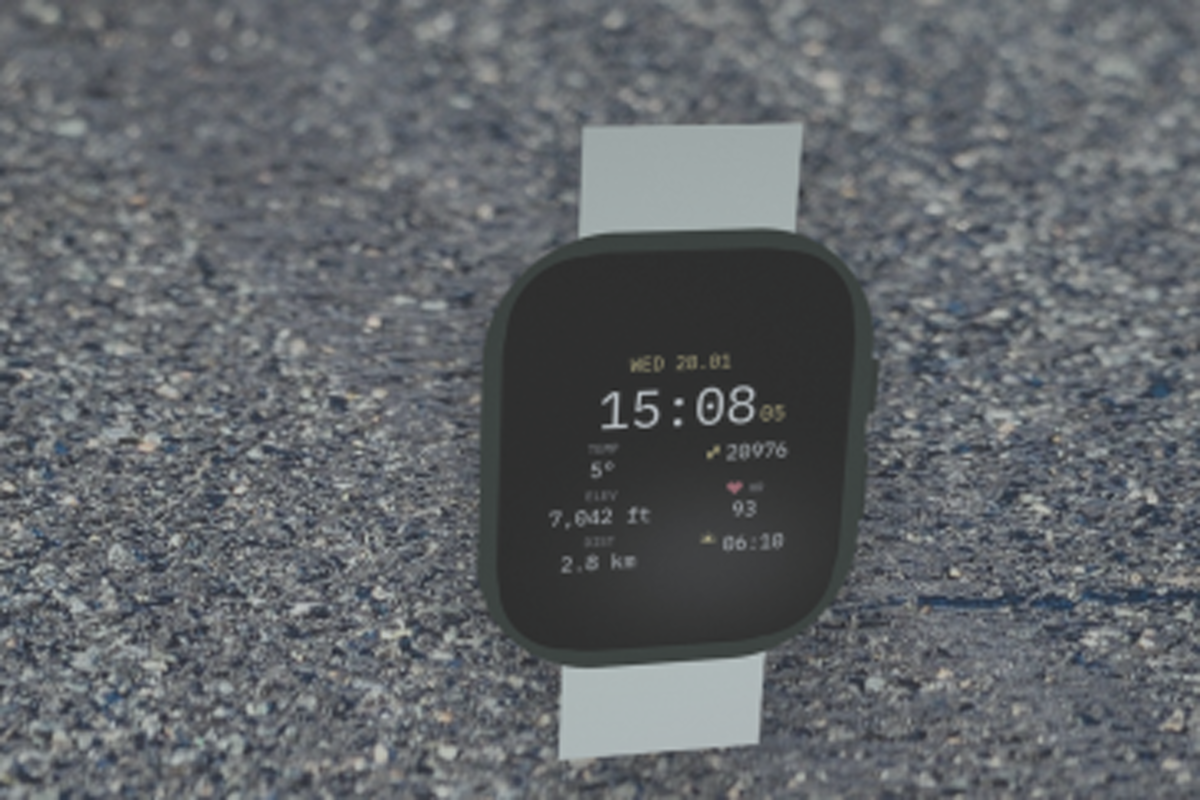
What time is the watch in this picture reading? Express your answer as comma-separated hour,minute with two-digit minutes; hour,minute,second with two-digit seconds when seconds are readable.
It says 15,08
